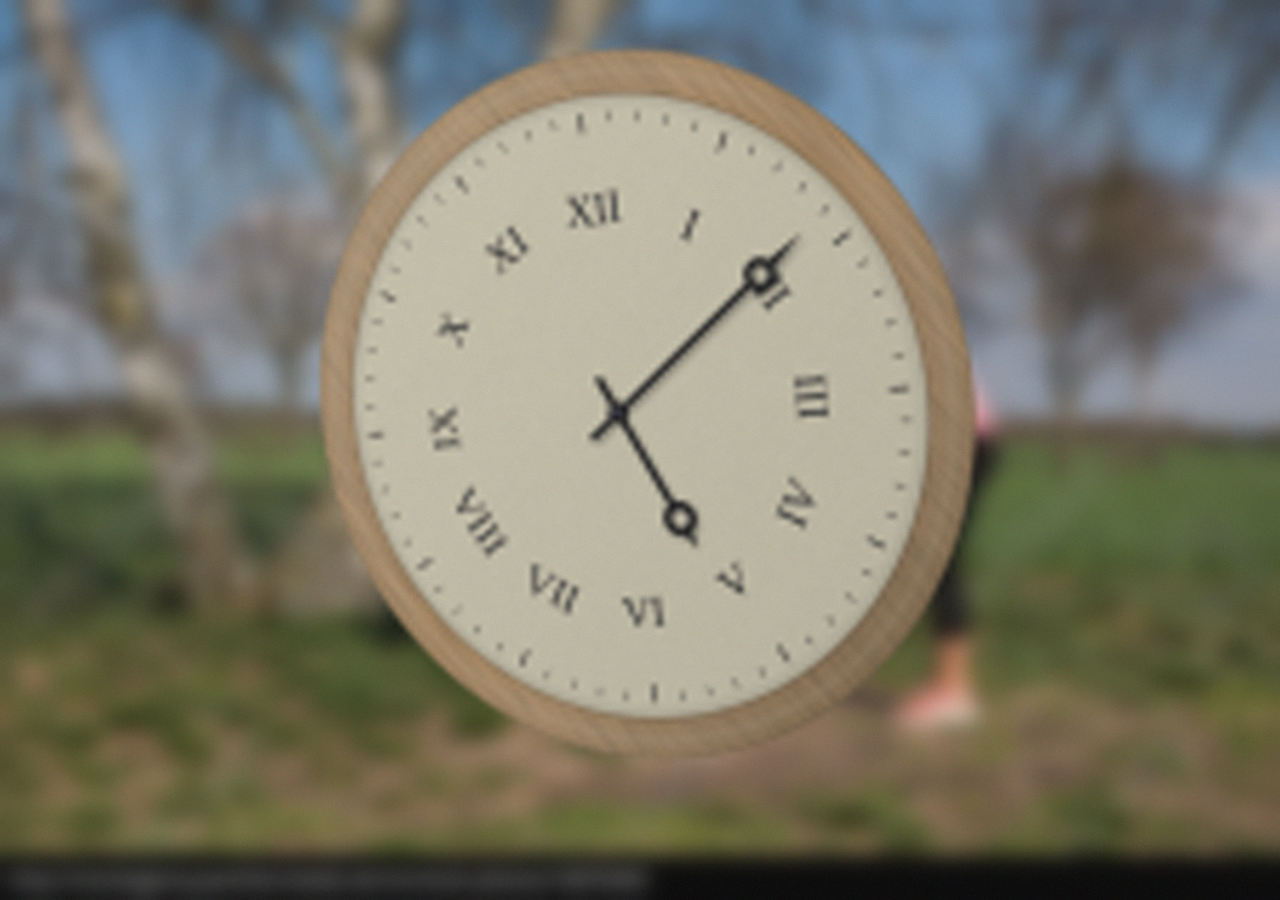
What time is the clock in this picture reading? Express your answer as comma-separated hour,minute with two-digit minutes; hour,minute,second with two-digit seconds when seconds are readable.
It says 5,09
